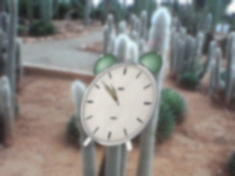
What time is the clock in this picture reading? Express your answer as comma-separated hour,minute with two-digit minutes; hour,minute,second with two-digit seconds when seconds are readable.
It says 10,52
